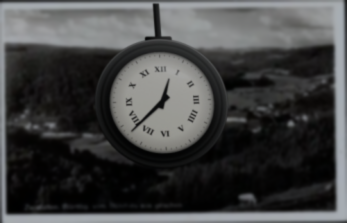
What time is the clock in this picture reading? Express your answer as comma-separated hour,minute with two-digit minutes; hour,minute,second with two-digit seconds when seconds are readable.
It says 12,38
